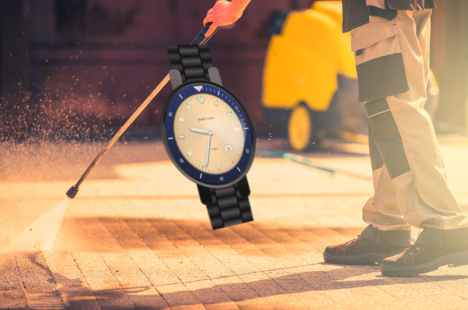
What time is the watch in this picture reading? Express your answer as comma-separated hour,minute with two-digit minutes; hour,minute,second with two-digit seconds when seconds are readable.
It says 9,34
